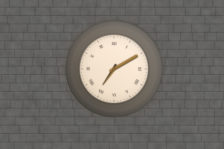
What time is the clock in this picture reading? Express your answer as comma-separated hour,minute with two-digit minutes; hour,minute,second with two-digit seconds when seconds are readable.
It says 7,10
